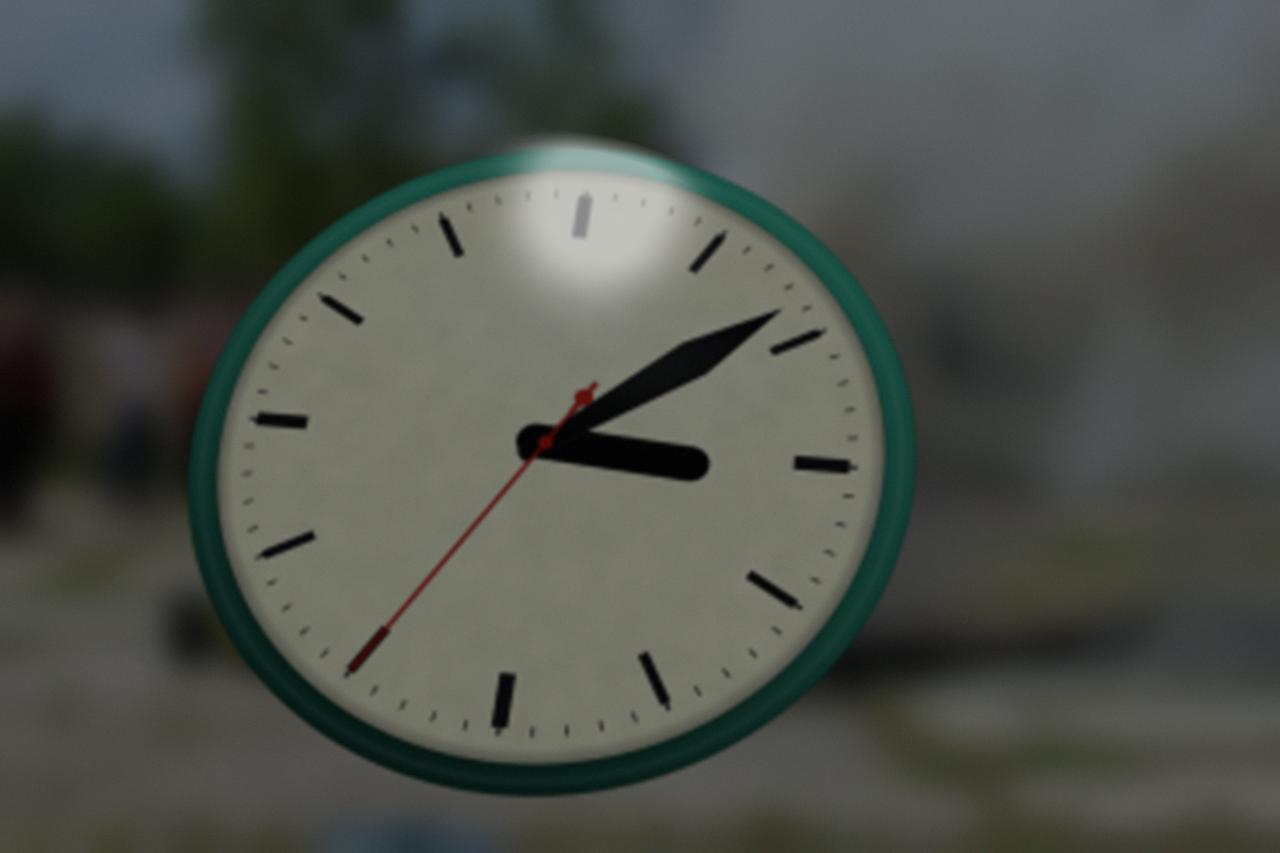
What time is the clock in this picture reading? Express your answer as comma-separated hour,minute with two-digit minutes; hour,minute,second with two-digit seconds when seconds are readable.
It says 3,08,35
